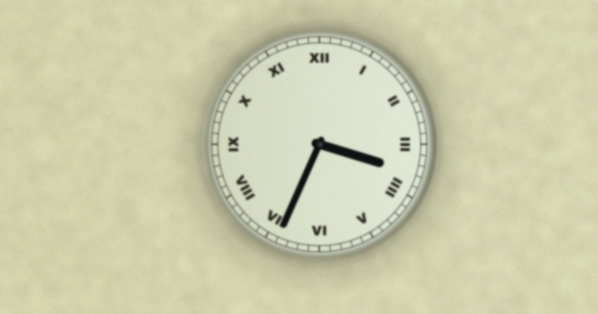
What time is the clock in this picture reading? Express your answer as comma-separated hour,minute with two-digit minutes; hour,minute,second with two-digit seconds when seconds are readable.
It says 3,34
